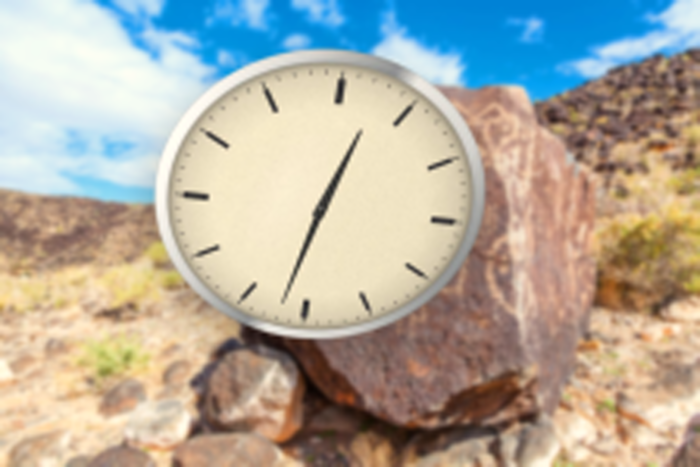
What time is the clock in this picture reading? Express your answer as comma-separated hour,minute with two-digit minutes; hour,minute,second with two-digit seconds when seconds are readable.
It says 12,32
